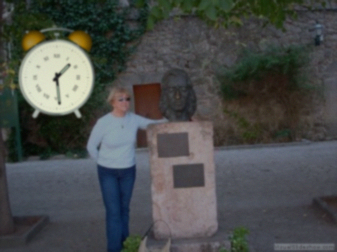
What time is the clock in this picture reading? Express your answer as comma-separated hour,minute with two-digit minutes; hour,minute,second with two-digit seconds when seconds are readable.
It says 1,29
